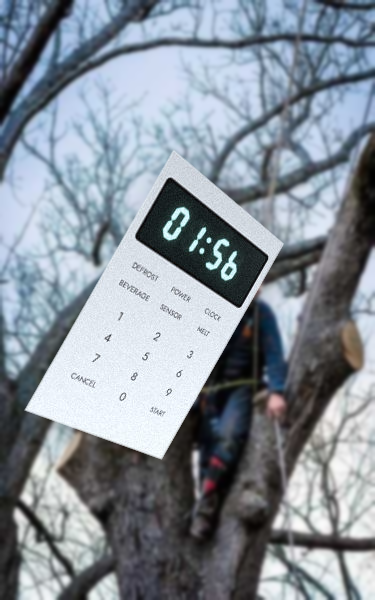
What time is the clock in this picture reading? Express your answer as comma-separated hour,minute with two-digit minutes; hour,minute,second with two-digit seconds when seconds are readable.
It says 1,56
